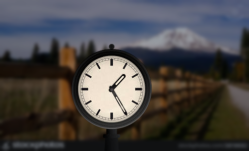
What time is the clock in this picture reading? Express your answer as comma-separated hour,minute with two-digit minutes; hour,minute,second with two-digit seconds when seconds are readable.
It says 1,25
